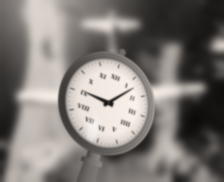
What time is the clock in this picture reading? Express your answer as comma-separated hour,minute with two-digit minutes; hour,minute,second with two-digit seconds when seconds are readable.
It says 9,07
